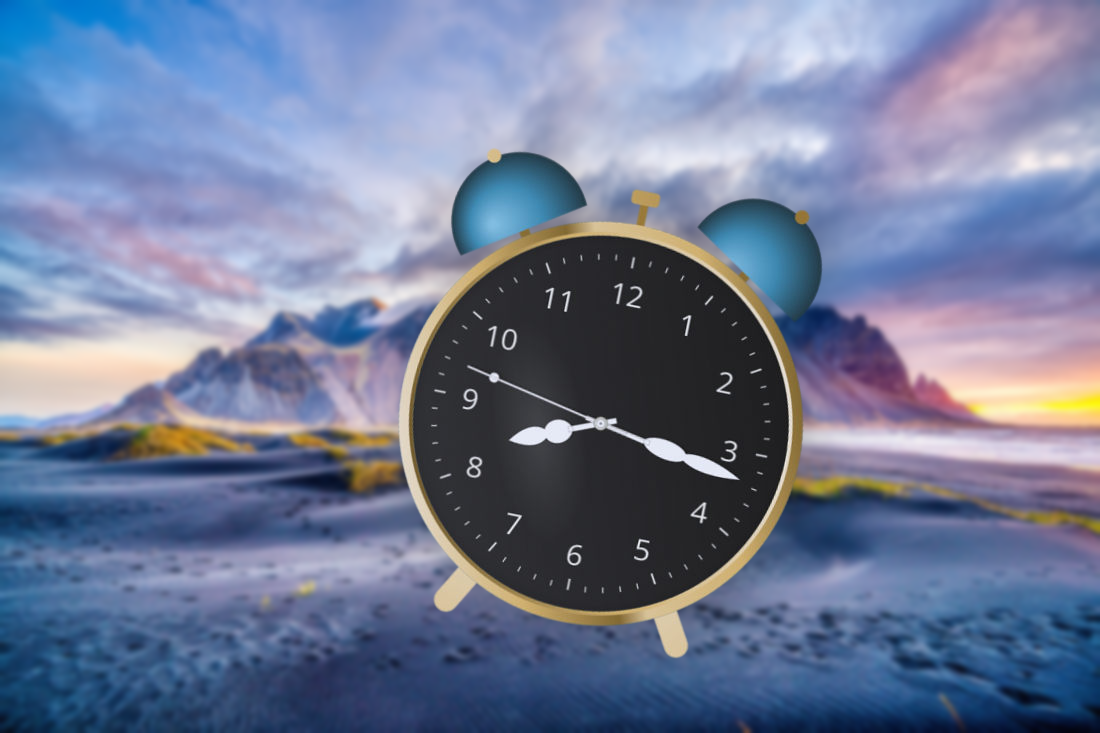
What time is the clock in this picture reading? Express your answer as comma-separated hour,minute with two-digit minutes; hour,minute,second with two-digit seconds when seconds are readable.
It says 8,16,47
